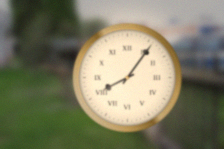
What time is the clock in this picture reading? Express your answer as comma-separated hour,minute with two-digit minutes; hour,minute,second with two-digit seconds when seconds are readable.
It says 8,06
